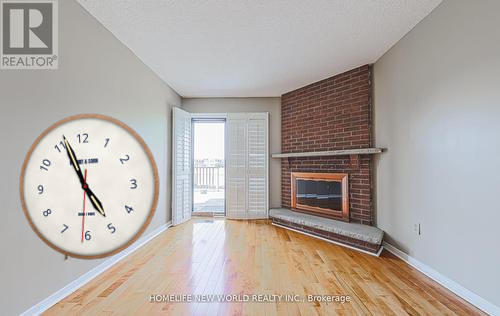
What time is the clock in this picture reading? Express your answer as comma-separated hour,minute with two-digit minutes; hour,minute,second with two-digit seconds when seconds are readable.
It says 4,56,31
